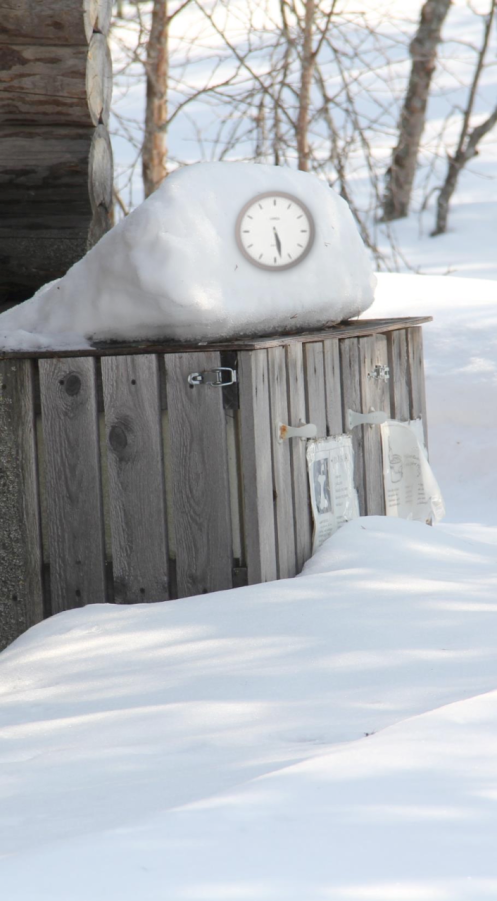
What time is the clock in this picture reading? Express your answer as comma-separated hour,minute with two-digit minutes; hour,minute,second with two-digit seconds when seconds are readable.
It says 5,28
